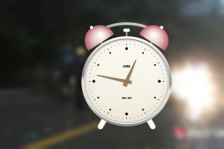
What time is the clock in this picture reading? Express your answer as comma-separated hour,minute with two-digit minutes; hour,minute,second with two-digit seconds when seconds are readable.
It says 12,47
